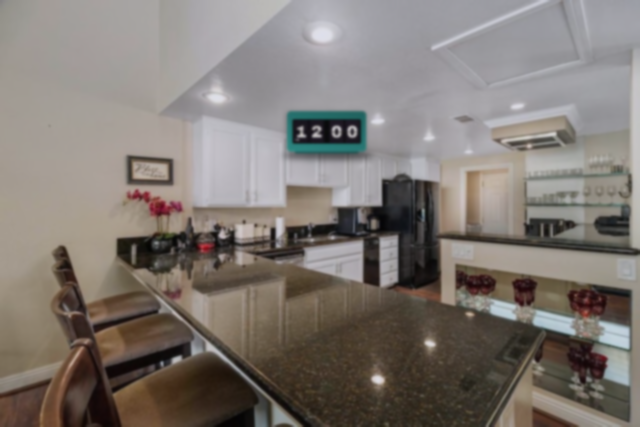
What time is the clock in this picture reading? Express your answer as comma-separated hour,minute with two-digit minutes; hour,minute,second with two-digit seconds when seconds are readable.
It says 12,00
